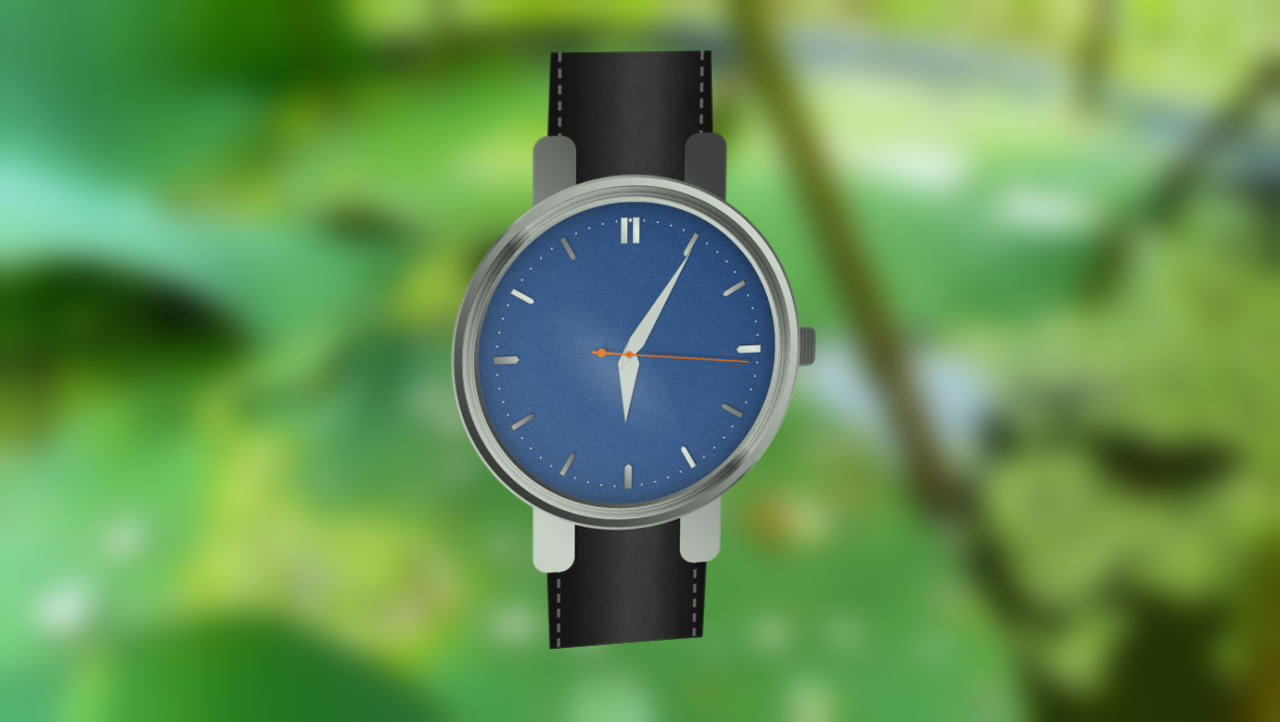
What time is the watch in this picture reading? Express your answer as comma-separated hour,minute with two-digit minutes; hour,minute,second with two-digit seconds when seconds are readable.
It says 6,05,16
